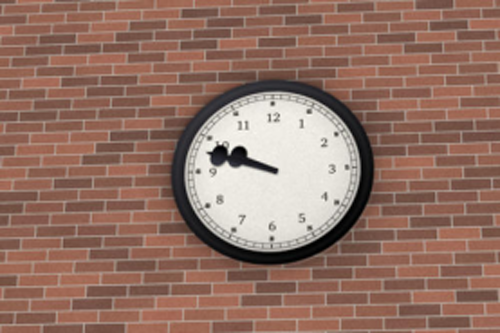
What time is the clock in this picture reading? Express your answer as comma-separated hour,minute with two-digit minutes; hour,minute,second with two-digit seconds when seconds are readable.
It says 9,48
